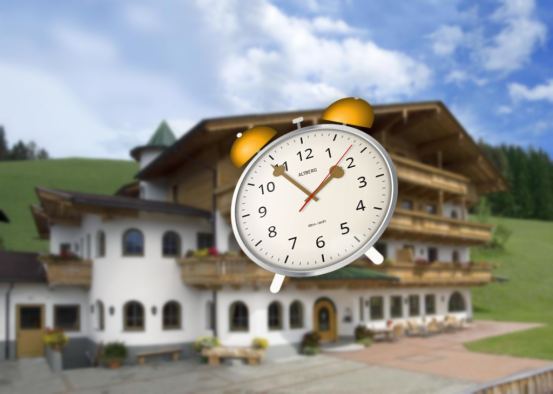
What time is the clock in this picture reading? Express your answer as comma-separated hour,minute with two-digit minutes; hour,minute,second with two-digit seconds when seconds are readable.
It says 1,54,08
